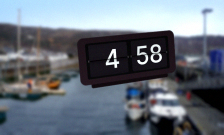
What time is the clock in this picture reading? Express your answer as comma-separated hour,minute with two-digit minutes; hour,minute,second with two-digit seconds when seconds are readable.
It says 4,58
